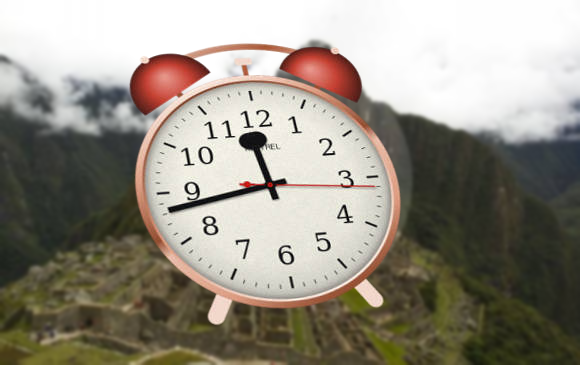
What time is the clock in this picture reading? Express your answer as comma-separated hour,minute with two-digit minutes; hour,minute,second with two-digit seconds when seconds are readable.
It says 11,43,16
